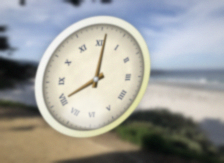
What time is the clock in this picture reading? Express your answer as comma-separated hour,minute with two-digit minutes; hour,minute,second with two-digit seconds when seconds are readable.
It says 8,01
